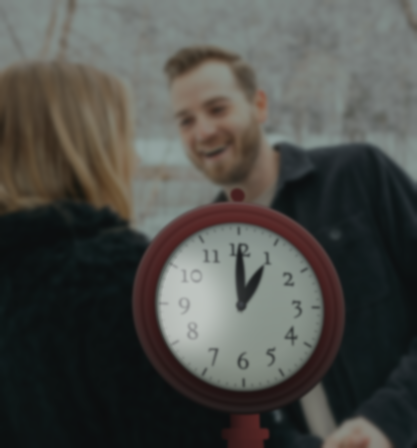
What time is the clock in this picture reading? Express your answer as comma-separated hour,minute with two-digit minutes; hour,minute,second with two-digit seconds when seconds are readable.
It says 1,00
